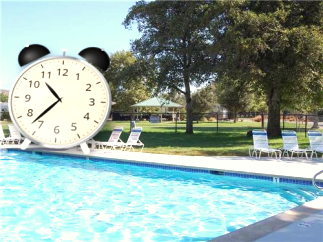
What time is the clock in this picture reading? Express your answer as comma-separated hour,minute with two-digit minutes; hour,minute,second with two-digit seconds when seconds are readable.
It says 10,37
